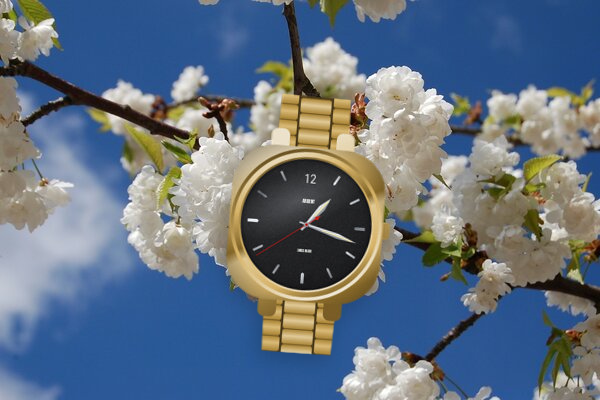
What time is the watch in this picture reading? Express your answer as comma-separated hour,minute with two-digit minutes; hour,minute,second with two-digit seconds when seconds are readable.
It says 1,17,39
